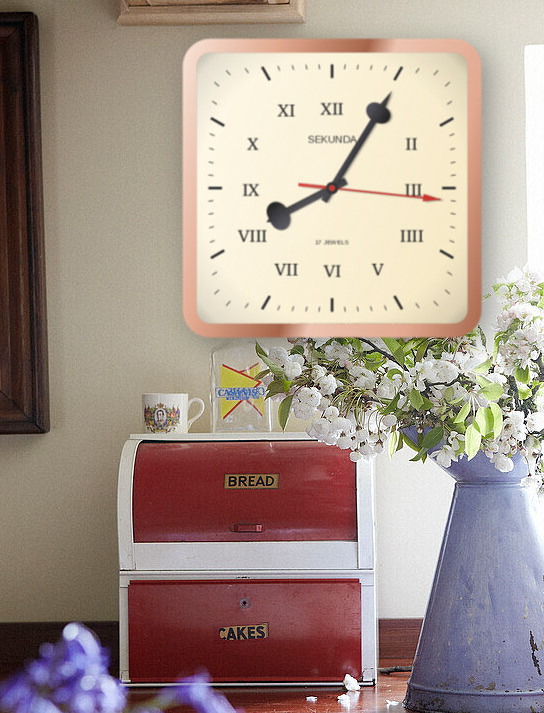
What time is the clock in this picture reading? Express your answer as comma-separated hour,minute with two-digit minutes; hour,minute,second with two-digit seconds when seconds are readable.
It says 8,05,16
